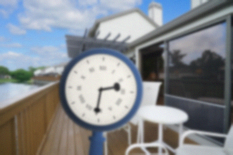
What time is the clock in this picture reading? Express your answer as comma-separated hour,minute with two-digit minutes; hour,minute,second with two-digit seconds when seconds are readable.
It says 2,31
